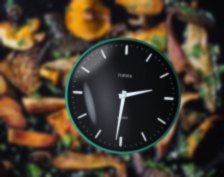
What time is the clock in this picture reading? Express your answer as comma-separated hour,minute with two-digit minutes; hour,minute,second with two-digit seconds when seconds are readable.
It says 2,31
